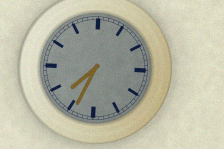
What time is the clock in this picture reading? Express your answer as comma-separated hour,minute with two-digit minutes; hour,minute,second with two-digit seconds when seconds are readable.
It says 7,34
